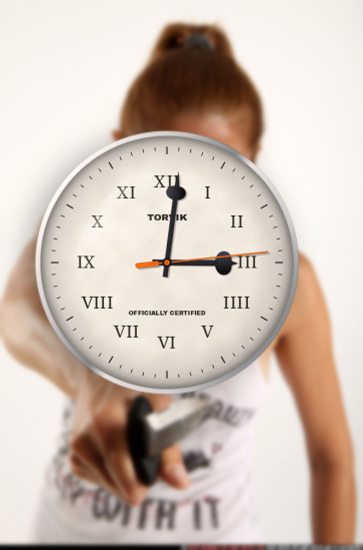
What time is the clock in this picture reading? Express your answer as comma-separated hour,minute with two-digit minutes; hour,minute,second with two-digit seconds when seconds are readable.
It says 3,01,14
